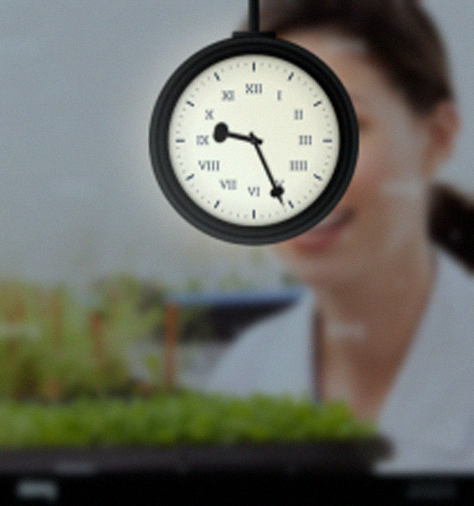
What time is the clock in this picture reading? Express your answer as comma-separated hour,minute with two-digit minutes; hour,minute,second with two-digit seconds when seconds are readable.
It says 9,26
